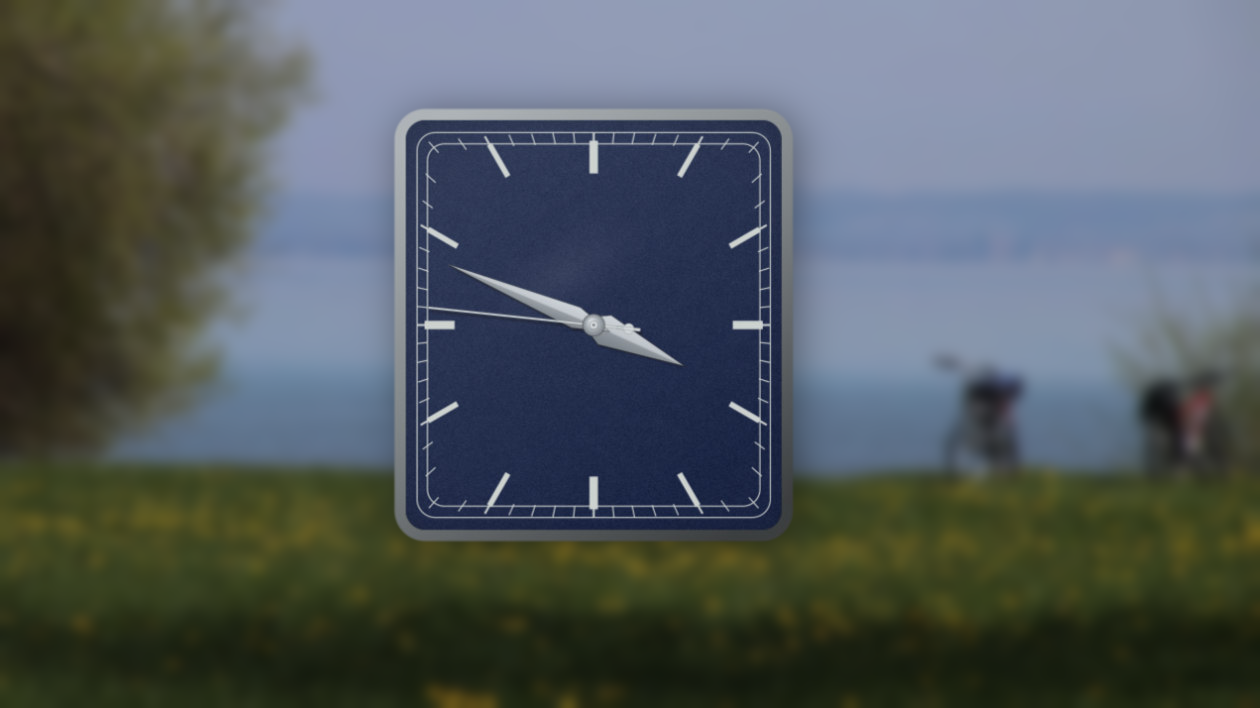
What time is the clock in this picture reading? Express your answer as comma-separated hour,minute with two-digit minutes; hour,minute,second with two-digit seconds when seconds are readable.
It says 3,48,46
